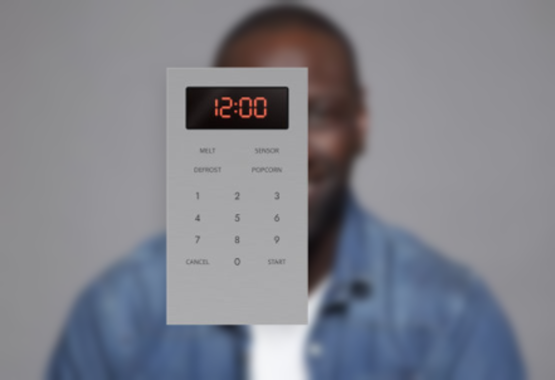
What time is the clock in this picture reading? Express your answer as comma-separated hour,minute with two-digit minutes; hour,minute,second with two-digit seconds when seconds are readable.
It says 12,00
